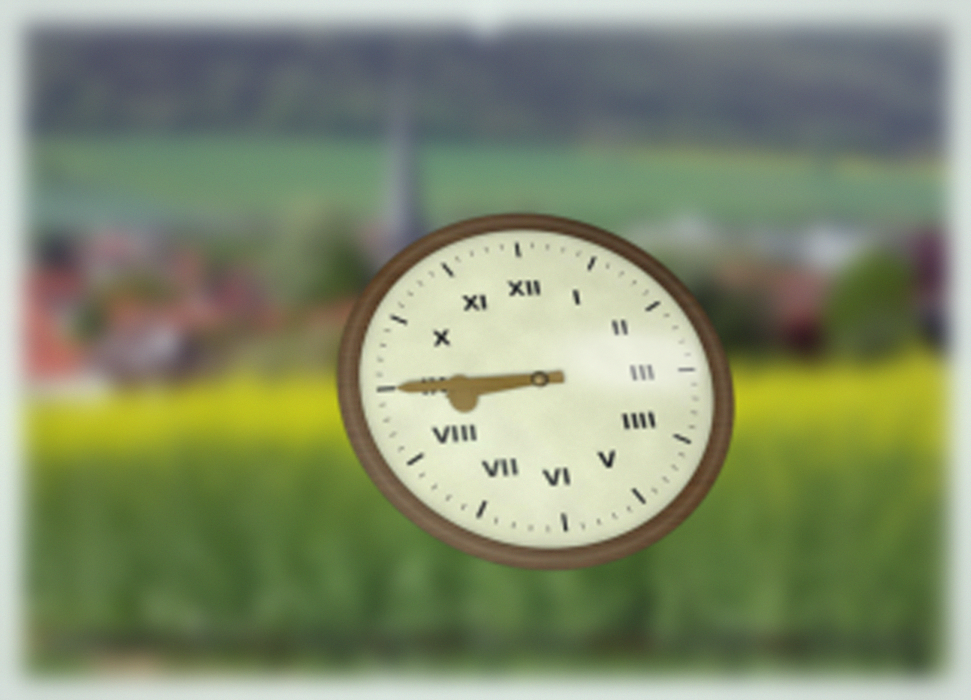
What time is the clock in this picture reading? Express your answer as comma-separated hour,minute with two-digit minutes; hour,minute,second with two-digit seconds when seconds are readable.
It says 8,45
